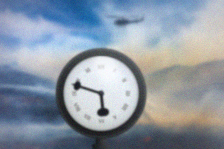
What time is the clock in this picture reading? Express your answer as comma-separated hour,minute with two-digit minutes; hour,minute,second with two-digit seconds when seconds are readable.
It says 5,48
